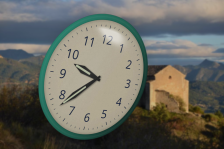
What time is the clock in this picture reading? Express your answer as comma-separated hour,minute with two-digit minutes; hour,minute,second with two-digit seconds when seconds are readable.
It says 9,38
